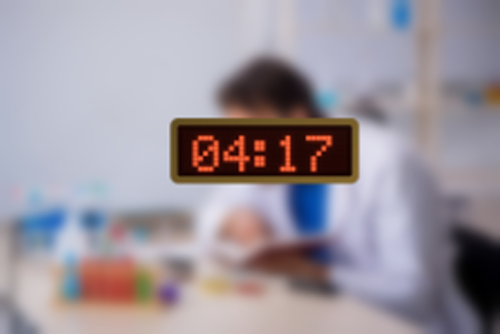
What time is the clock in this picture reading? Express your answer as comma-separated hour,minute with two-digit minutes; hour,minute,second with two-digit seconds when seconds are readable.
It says 4,17
